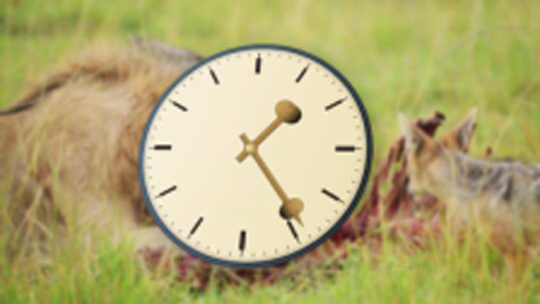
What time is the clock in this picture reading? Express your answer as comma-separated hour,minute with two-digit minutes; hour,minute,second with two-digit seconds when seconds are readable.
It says 1,24
